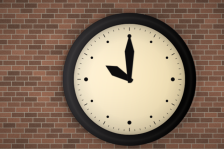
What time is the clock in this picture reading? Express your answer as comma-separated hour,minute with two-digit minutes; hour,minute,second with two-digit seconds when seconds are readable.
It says 10,00
